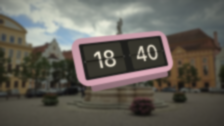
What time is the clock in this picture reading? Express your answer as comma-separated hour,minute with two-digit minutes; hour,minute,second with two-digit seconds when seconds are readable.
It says 18,40
